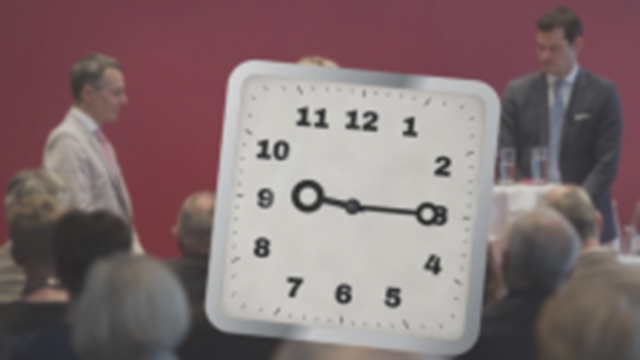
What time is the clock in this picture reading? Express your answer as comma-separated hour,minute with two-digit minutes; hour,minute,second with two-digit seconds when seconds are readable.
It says 9,15
